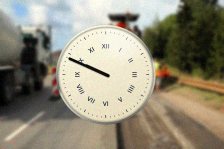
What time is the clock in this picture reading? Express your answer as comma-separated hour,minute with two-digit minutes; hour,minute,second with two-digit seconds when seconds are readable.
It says 9,49
